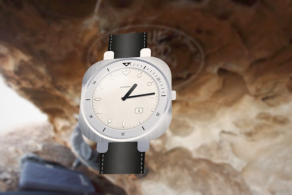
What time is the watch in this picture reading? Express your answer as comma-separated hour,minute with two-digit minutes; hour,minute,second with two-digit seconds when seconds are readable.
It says 1,14
